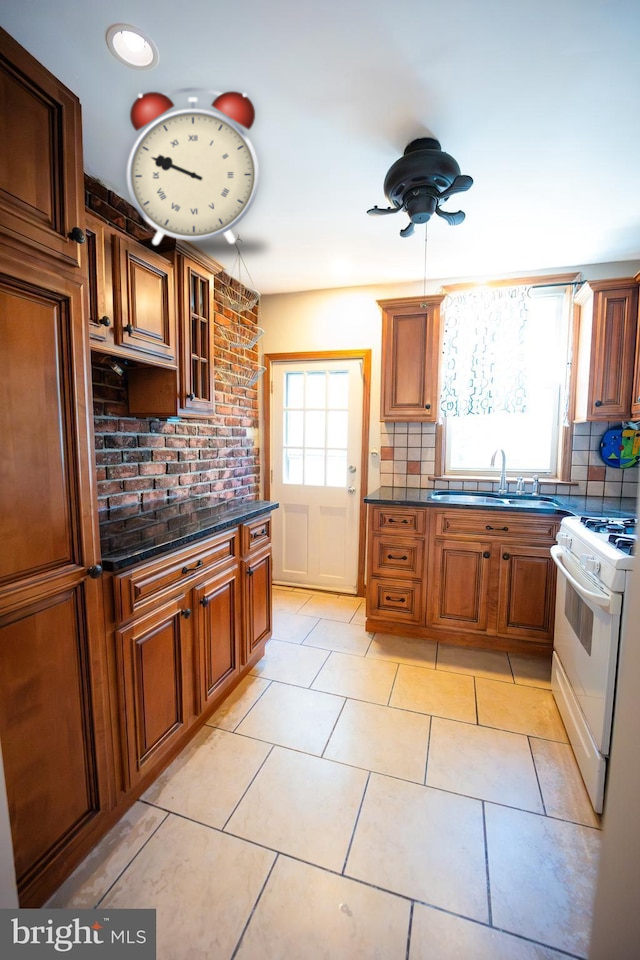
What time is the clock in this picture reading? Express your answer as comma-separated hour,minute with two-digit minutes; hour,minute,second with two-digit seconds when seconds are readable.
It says 9,49
